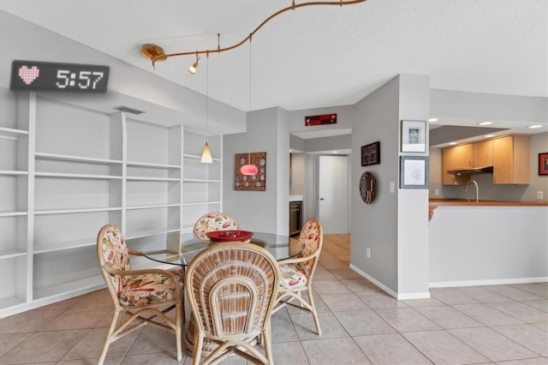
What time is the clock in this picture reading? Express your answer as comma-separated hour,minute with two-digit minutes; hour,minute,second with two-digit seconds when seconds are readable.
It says 5,57
